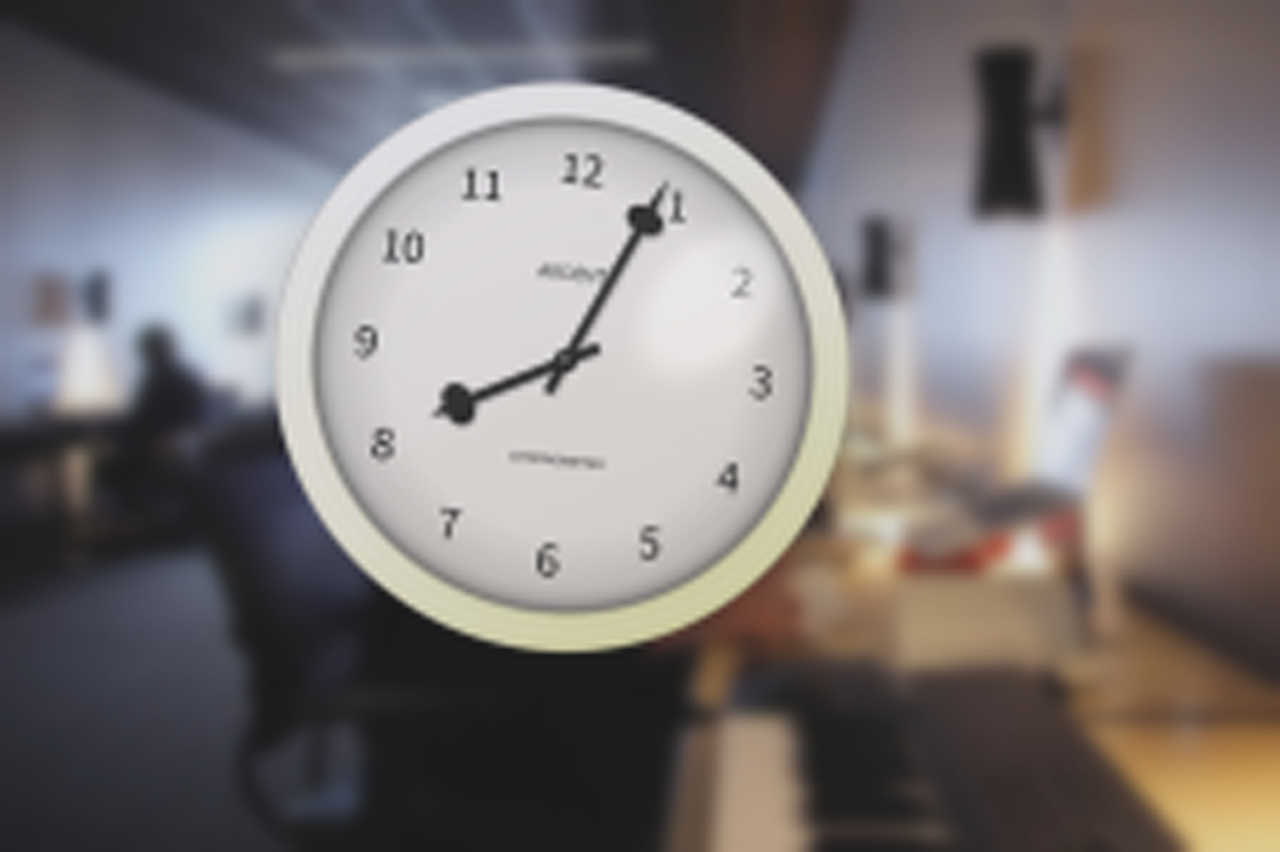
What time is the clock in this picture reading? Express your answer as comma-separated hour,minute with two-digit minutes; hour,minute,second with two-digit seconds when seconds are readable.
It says 8,04
